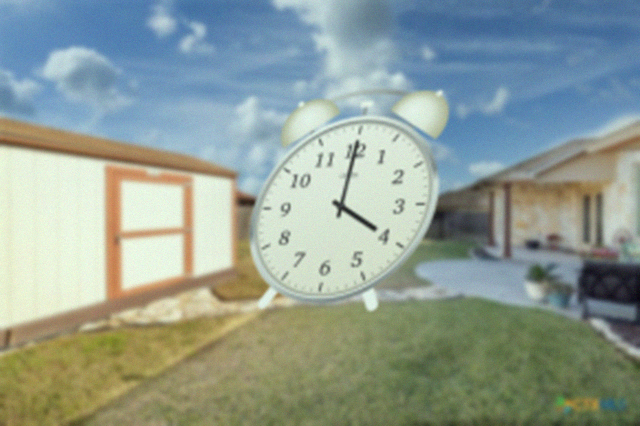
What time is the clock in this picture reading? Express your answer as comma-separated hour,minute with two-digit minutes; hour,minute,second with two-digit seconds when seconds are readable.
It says 4,00
